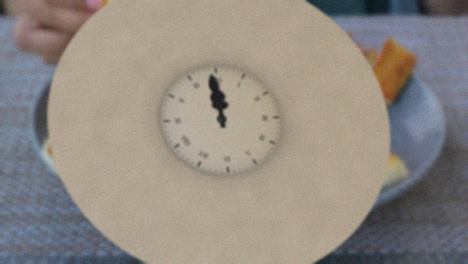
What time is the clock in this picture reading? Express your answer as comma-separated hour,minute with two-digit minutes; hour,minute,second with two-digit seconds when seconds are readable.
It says 11,59
